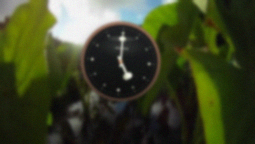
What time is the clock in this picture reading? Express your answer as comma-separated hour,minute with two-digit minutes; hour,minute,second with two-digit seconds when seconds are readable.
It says 5,00
